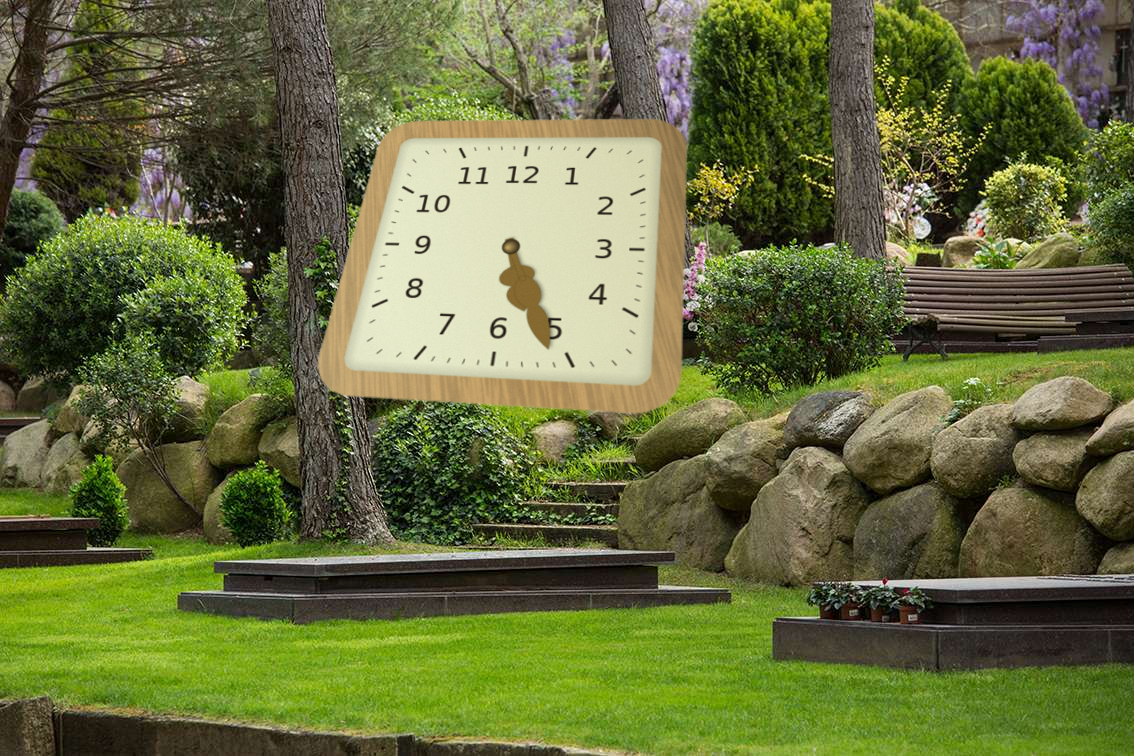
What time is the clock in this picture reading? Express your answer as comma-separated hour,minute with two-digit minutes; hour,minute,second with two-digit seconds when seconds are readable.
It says 5,26
